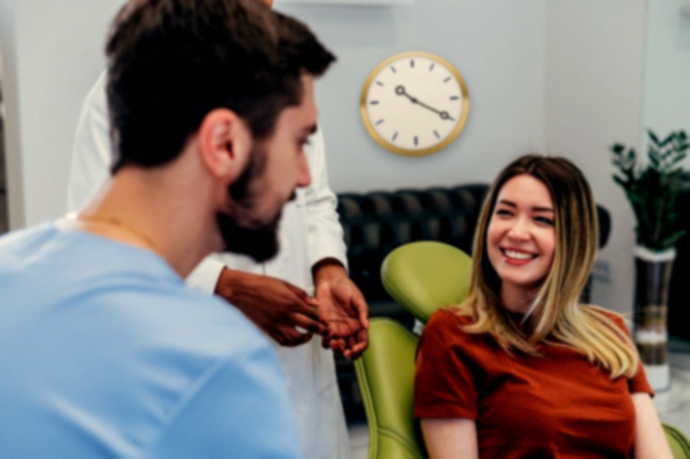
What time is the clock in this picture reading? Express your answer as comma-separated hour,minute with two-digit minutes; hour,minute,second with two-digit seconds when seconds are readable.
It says 10,20
